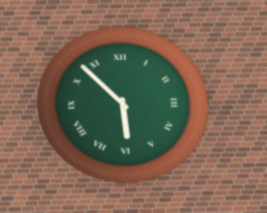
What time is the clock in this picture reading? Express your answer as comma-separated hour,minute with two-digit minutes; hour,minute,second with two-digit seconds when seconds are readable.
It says 5,53
